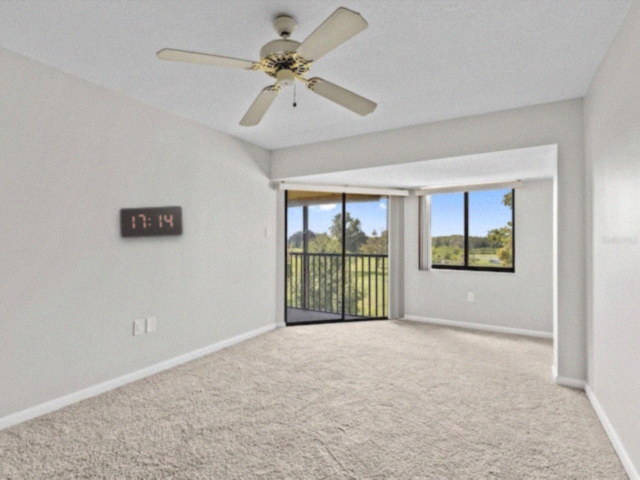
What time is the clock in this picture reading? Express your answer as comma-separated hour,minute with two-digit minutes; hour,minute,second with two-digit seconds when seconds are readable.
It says 17,14
